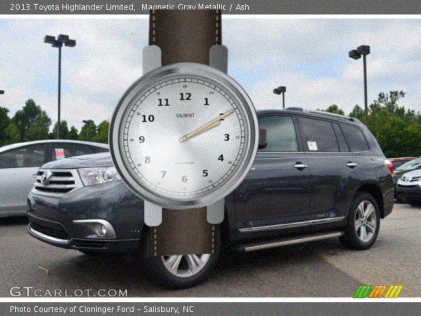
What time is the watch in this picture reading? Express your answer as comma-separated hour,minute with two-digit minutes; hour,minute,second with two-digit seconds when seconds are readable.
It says 2,10
